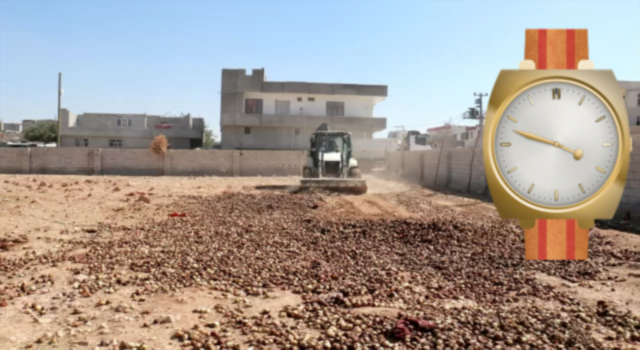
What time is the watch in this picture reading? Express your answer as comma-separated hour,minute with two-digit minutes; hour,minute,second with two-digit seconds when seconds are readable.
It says 3,48
